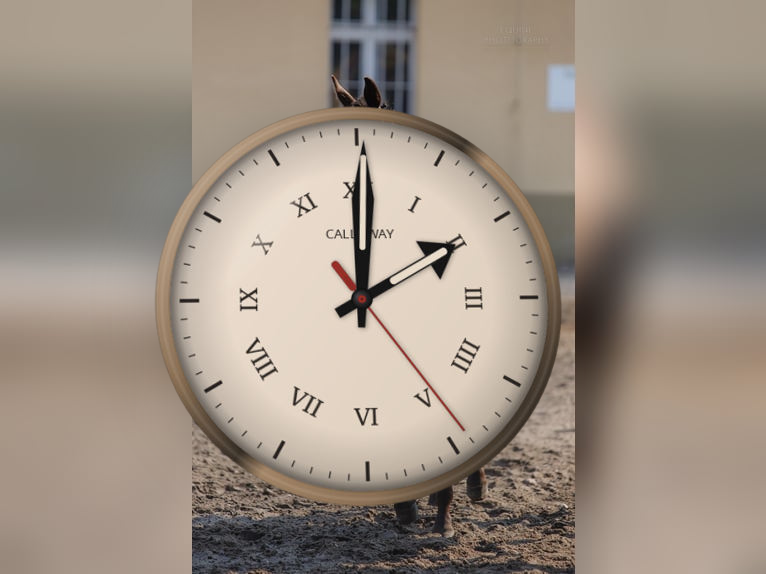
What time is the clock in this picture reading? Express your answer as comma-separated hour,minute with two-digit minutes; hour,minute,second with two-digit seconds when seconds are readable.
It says 2,00,24
